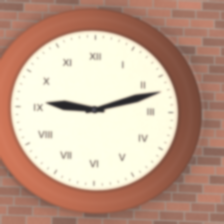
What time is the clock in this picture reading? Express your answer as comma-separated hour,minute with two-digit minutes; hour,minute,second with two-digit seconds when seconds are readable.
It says 9,12
